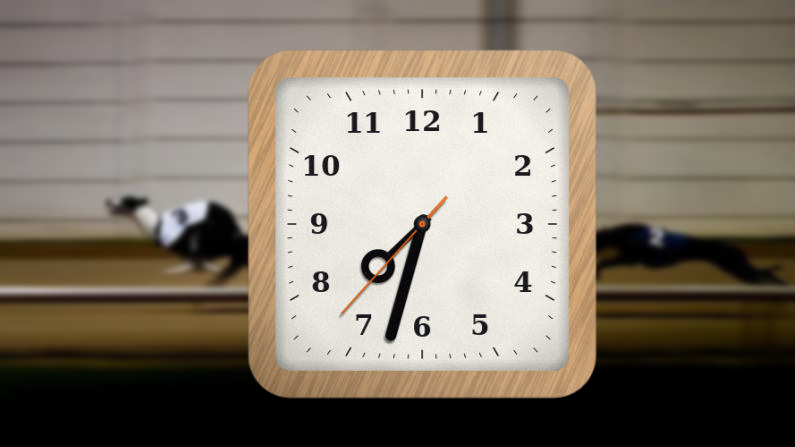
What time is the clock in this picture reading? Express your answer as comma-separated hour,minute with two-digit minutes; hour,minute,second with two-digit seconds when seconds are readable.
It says 7,32,37
